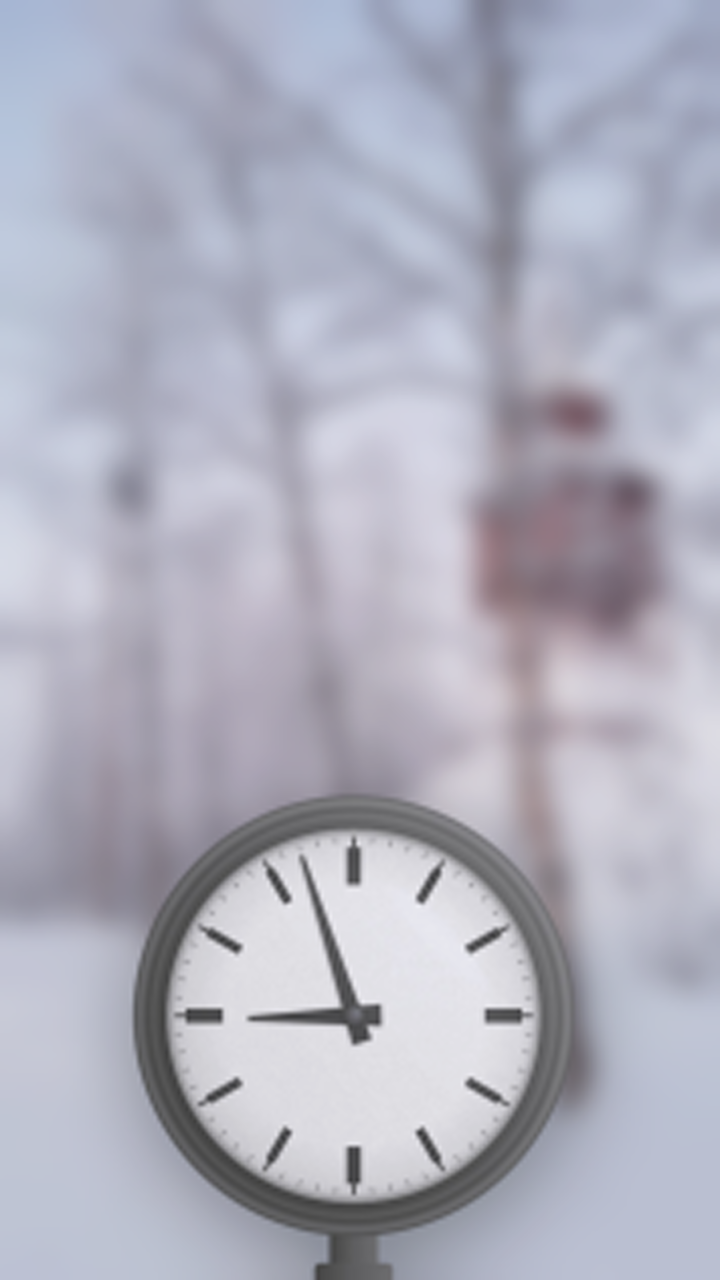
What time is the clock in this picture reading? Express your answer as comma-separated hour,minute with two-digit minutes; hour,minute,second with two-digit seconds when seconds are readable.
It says 8,57
